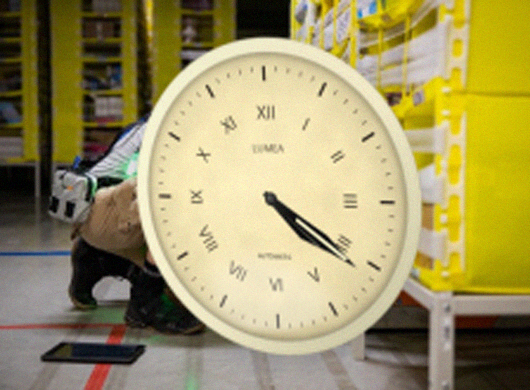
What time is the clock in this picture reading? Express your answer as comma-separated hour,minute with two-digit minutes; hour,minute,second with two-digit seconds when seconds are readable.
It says 4,21
